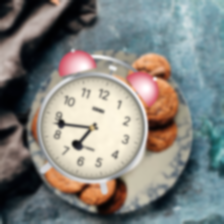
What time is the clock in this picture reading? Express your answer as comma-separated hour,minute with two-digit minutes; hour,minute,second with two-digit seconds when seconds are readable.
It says 6,43
